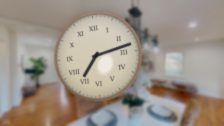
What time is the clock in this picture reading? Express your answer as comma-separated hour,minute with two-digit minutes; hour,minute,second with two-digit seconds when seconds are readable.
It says 7,13
